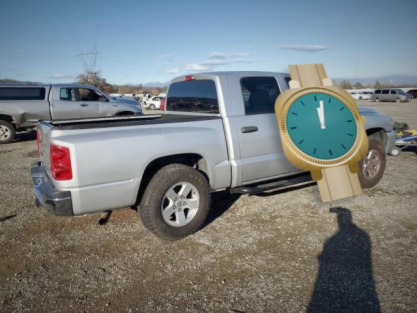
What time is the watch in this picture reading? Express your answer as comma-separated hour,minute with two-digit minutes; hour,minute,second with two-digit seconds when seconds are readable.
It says 12,02
